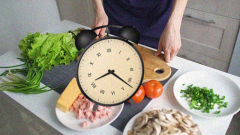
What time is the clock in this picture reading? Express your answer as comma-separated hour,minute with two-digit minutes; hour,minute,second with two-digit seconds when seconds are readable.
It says 8,22
